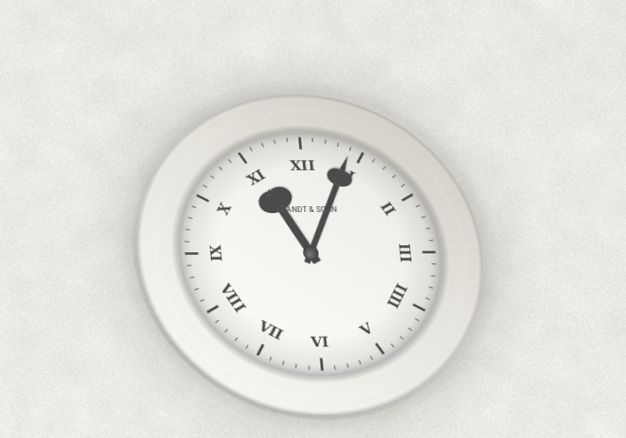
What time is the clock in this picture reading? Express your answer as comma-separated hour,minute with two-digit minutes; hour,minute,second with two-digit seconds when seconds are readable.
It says 11,04
